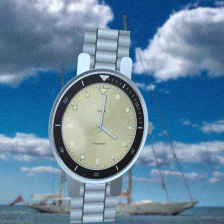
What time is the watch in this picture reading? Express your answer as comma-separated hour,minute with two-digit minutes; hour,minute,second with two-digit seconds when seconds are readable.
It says 4,01
